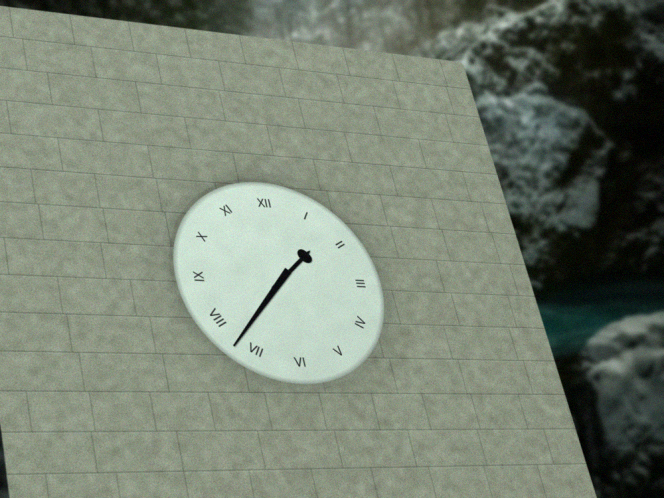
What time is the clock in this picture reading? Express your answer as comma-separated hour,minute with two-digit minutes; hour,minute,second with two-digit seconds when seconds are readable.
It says 1,37
